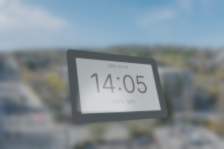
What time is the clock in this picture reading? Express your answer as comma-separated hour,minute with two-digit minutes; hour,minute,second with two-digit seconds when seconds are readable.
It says 14,05
